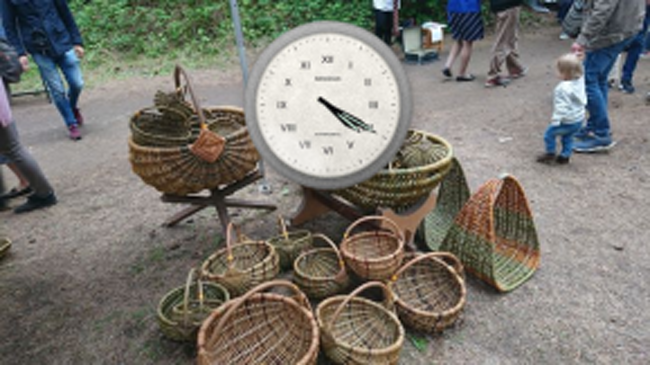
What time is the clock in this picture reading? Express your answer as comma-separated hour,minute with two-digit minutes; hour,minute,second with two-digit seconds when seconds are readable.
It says 4,20
